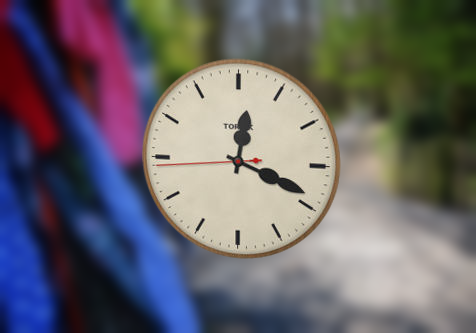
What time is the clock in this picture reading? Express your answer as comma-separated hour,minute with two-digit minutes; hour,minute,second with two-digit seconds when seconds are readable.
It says 12,18,44
